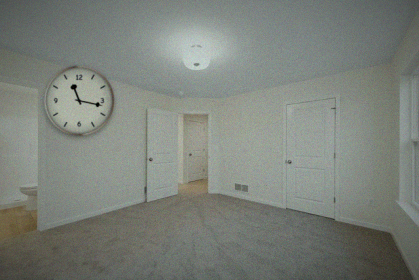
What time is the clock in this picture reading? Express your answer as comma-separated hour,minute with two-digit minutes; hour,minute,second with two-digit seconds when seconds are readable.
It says 11,17
